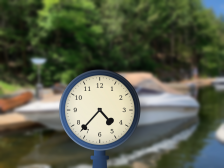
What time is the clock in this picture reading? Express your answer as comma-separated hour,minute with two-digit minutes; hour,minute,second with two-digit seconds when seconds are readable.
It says 4,37
